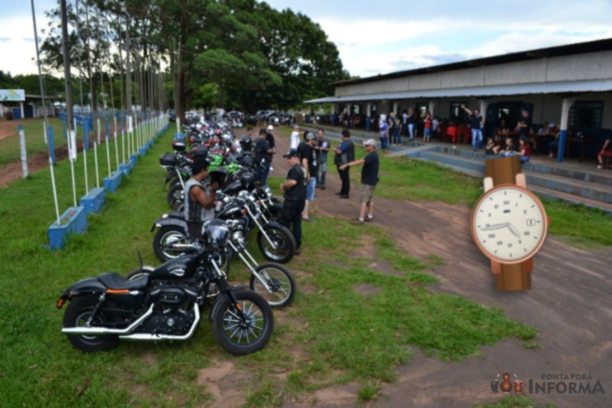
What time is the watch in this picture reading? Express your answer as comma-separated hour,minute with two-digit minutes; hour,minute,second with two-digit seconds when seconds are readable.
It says 4,44
